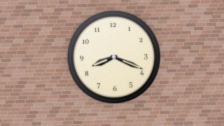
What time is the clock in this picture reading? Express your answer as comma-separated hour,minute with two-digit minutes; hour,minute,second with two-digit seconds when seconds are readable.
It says 8,19
